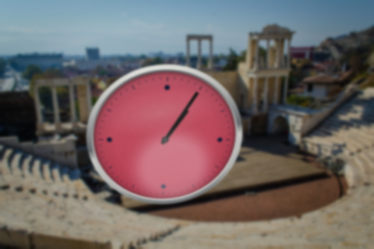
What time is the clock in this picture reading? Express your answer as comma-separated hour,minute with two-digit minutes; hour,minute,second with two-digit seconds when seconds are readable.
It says 1,05
